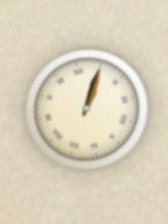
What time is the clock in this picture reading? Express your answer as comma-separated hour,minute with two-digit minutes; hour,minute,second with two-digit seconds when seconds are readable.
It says 1,05
